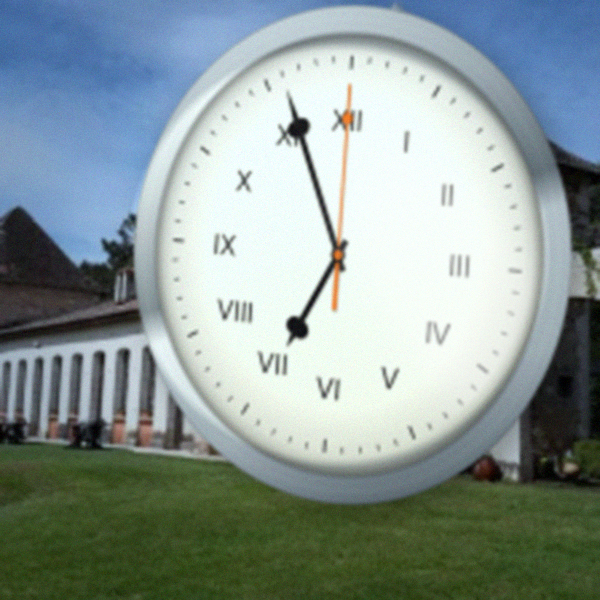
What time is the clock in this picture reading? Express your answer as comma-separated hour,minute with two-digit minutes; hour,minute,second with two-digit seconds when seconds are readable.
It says 6,56,00
